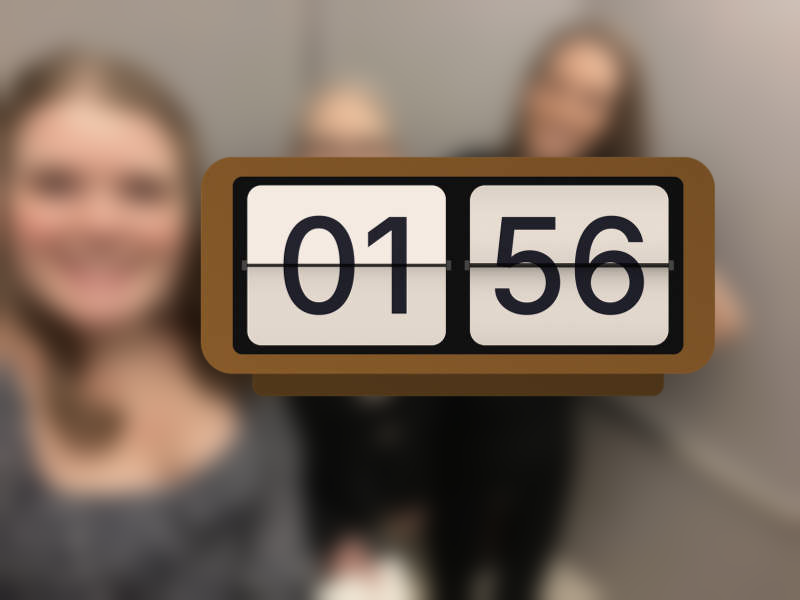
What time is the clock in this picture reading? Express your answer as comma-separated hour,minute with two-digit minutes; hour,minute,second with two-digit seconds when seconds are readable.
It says 1,56
